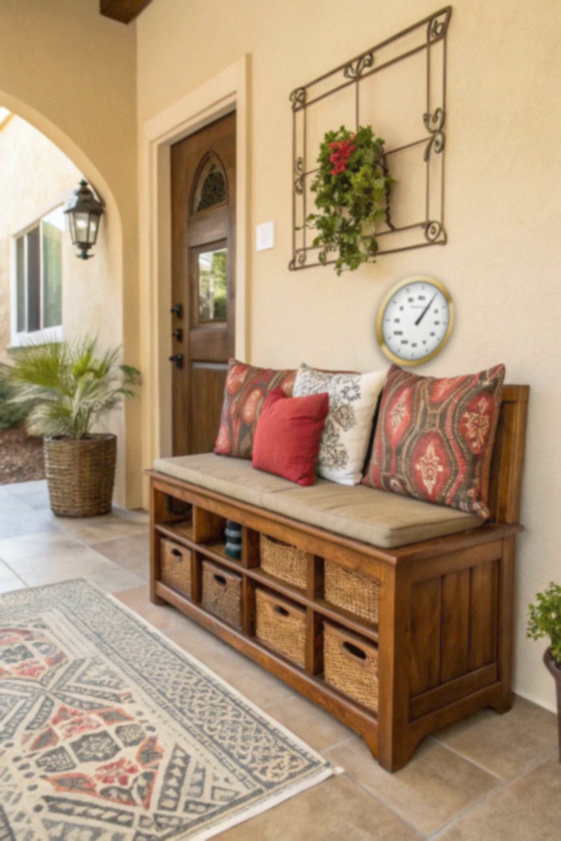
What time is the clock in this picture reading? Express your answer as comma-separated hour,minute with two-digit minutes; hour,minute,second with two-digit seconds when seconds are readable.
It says 1,05
